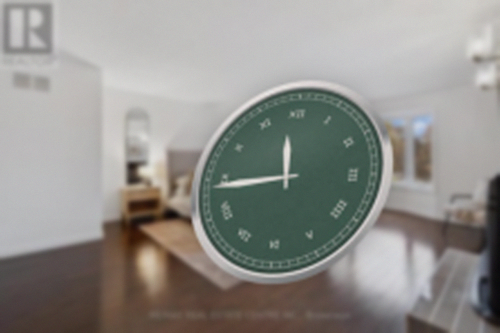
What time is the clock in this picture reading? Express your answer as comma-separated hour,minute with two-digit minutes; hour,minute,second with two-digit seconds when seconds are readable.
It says 11,44
